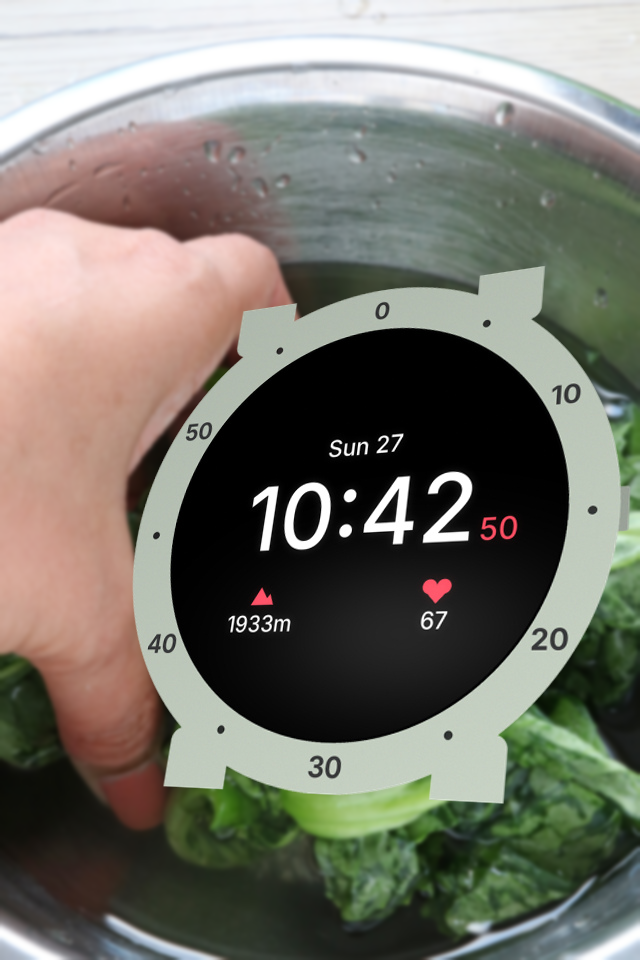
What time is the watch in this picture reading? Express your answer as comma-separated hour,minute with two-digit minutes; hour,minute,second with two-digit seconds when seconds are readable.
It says 10,42,50
